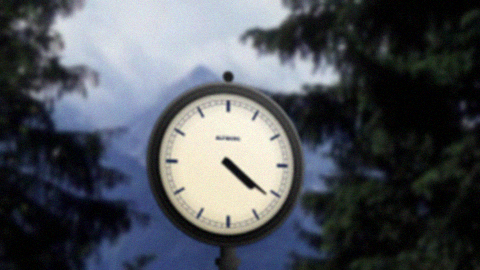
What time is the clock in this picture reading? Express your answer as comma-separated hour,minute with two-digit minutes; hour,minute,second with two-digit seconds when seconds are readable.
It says 4,21
